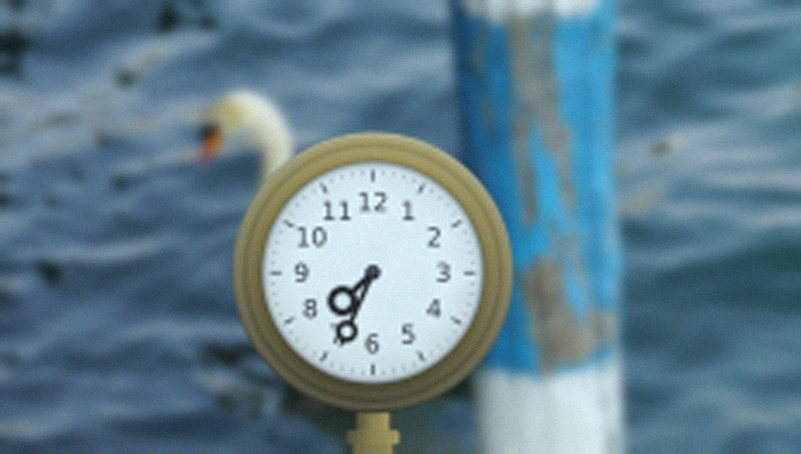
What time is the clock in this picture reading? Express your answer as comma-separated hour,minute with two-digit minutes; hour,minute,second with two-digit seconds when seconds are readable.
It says 7,34
